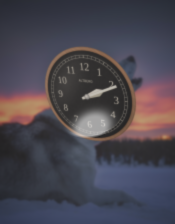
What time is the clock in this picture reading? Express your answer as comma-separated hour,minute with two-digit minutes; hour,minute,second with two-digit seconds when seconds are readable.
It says 2,11
